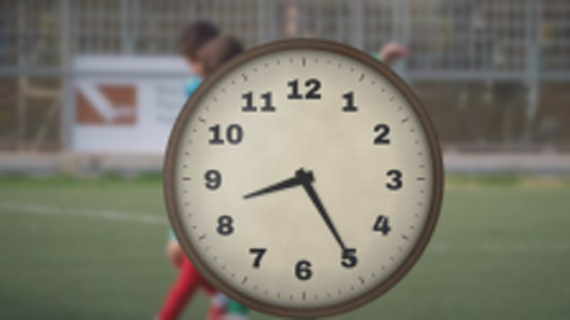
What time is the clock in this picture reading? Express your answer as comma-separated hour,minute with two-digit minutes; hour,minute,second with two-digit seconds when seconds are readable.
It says 8,25
